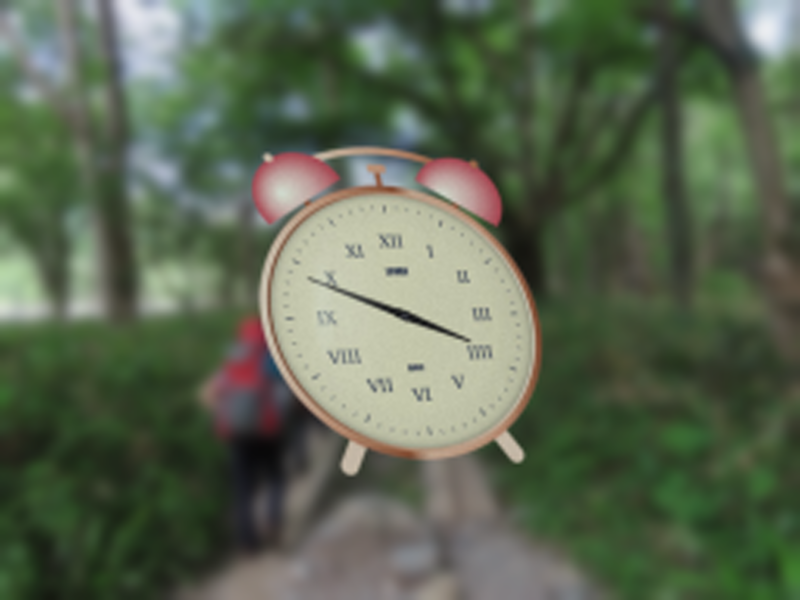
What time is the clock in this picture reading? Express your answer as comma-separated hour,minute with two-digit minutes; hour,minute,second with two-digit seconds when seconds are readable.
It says 3,49
